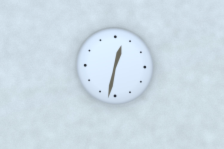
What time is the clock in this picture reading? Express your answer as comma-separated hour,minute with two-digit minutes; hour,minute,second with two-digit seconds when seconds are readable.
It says 12,32
